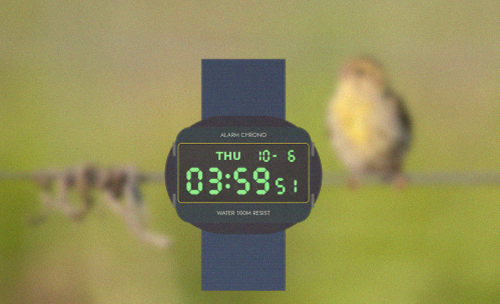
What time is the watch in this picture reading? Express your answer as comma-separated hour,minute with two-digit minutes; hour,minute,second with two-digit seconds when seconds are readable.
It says 3,59,51
